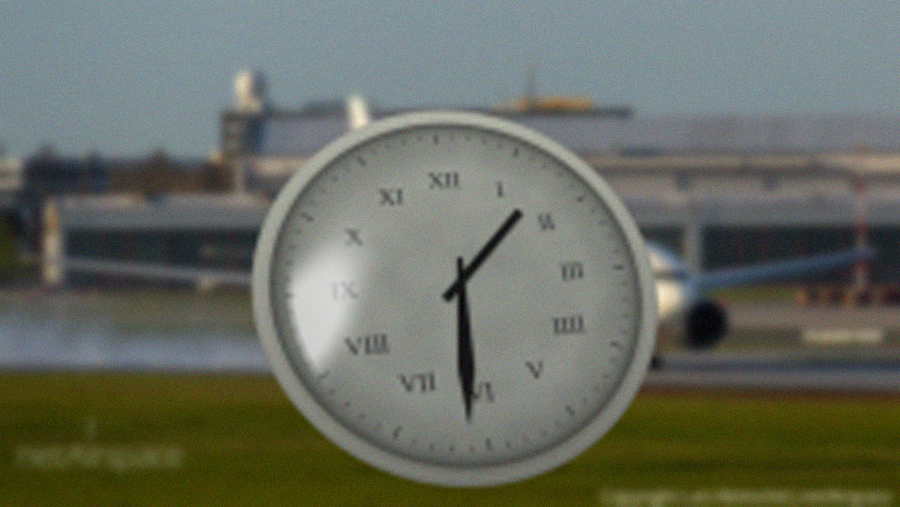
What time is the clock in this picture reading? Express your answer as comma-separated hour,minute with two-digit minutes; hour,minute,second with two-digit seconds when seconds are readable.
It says 1,31
